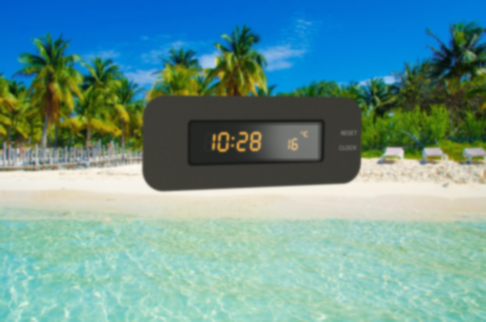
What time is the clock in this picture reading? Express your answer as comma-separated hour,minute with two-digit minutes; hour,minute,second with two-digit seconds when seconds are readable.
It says 10,28
